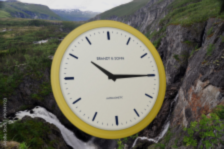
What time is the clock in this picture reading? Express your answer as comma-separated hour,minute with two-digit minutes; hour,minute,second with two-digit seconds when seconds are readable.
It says 10,15
